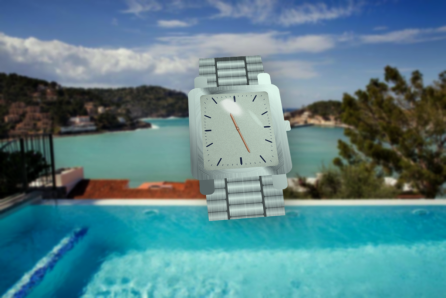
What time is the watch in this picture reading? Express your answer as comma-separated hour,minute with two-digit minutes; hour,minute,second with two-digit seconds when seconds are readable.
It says 11,27
